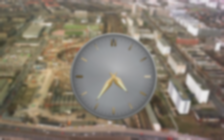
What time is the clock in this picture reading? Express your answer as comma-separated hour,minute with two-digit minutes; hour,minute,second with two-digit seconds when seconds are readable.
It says 4,36
